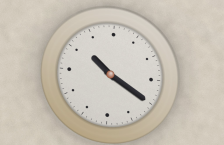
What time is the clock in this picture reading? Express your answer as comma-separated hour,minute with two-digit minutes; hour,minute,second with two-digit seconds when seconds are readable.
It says 10,20
